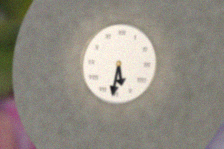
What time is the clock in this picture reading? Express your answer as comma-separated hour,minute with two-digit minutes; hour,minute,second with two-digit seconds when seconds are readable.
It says 5,31
